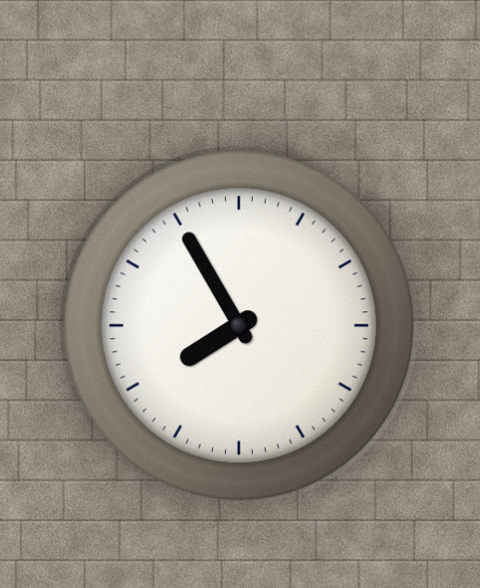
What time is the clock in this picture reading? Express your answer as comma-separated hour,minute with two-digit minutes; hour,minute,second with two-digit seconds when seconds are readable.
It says 7,55
